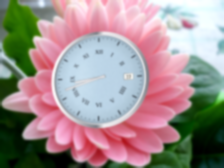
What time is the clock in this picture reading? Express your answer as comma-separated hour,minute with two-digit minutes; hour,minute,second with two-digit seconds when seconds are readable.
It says 8,42
